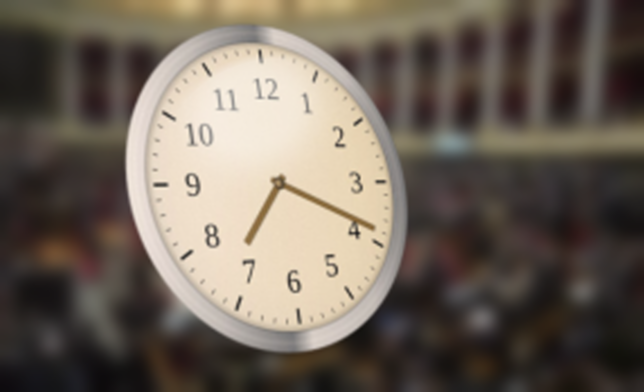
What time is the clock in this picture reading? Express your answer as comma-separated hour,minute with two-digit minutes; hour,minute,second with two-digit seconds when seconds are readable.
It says 7,19
